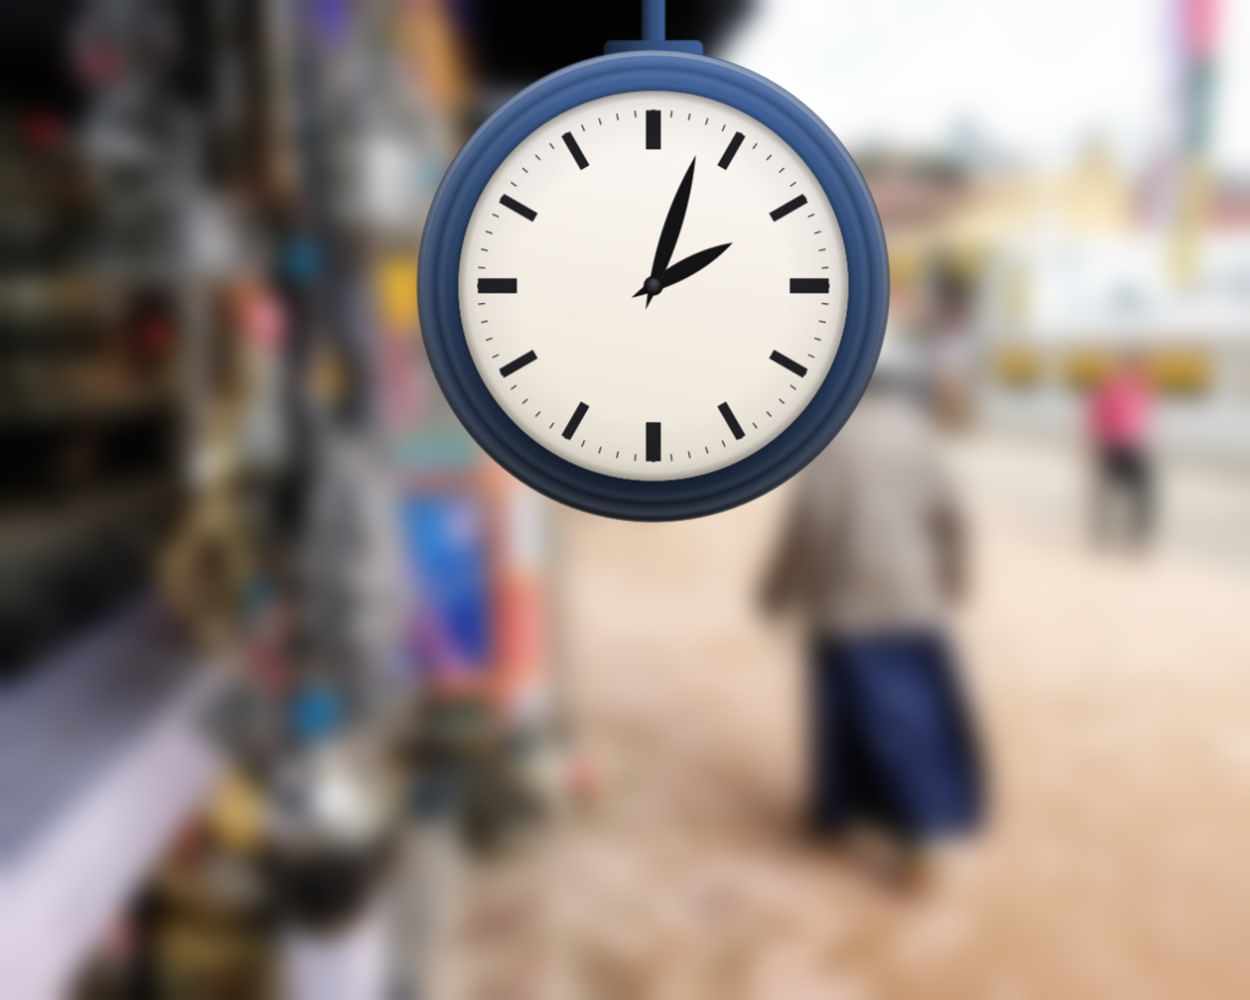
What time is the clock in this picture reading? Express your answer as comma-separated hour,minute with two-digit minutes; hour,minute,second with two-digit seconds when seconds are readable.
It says 2,03
